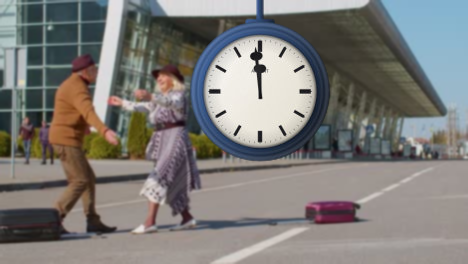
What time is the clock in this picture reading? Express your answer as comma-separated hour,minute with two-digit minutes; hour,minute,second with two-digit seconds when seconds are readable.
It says 11,59
